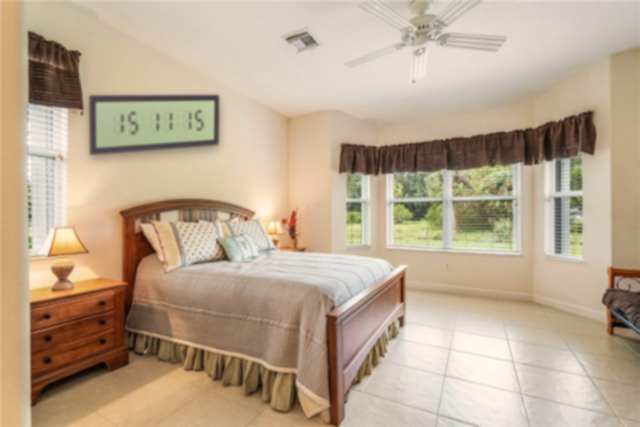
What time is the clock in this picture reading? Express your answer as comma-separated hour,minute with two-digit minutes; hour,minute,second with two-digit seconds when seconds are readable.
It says 15,11,15
